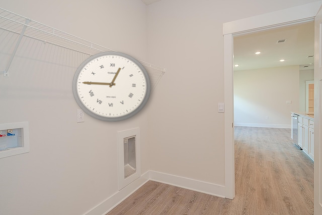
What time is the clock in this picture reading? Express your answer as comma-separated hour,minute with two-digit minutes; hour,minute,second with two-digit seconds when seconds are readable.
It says 12,45
